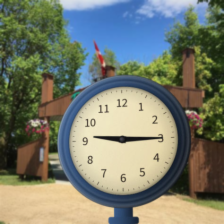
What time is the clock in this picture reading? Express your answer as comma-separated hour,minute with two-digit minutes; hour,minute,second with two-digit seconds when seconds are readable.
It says 9,15
